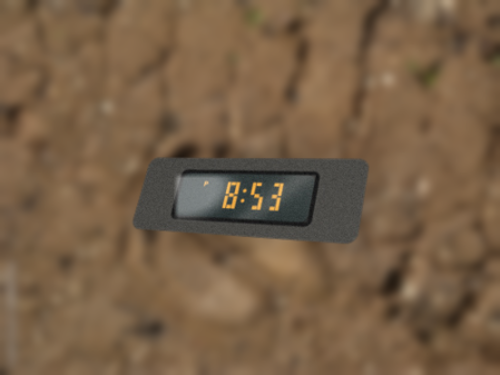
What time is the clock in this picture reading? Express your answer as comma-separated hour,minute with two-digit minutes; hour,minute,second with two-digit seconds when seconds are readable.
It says 8,53
